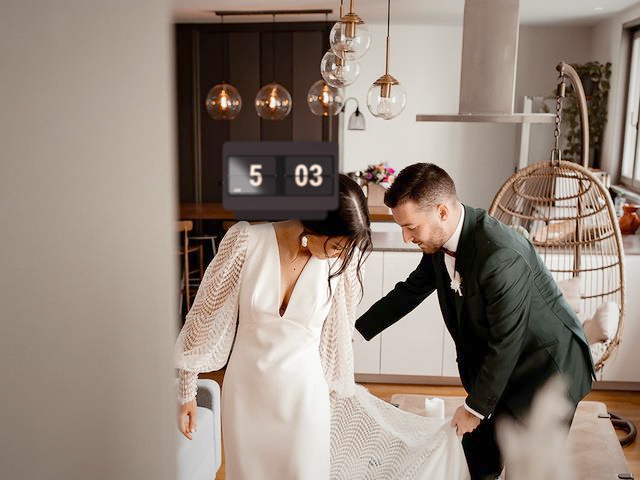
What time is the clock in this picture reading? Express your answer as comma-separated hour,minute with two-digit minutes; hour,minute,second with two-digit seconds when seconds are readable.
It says 5,03
